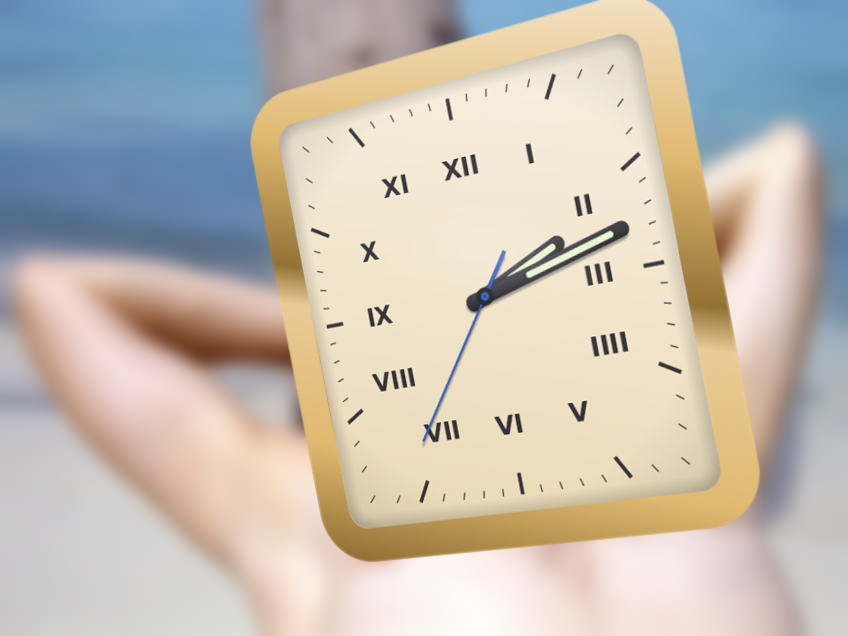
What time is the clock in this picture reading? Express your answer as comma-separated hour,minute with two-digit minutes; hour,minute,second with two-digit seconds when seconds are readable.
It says 2,12,36
